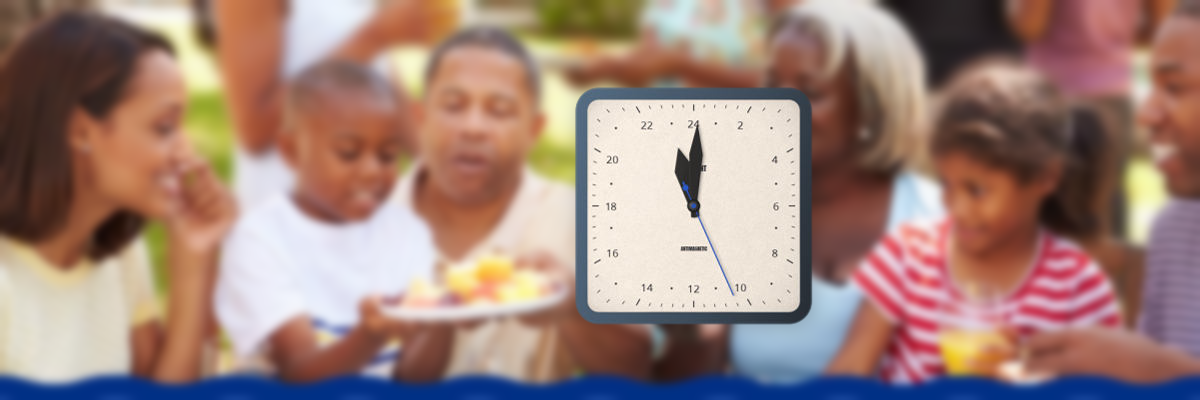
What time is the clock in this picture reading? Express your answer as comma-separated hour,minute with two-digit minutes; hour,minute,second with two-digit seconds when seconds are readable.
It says 23,00,26
